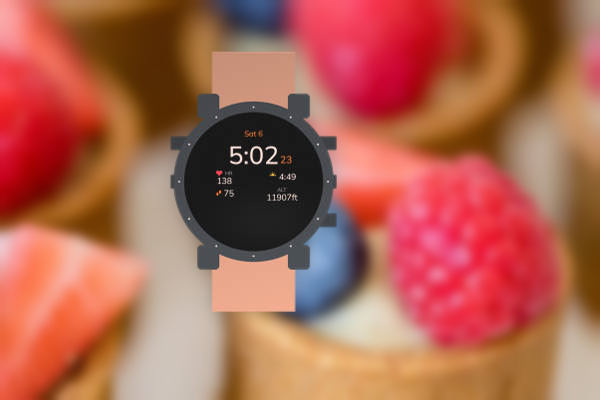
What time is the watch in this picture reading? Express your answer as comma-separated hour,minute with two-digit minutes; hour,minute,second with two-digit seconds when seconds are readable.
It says 5,02,23
